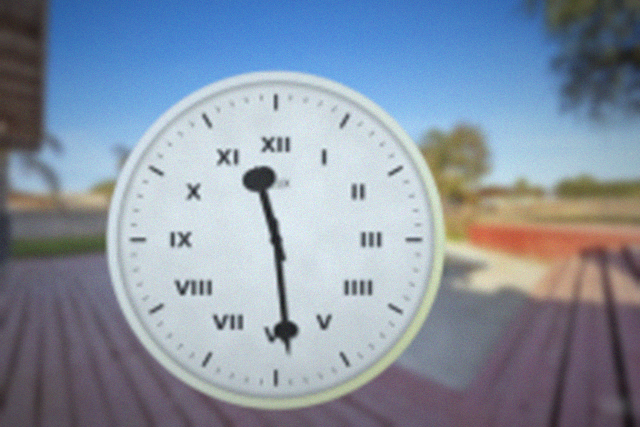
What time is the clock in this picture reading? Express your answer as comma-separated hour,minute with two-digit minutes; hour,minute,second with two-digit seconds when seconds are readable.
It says 11,29
